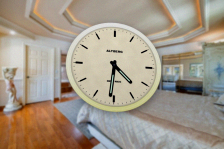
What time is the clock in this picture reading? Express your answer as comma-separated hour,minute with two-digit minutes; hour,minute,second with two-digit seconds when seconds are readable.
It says 4,31
